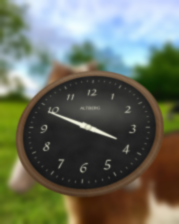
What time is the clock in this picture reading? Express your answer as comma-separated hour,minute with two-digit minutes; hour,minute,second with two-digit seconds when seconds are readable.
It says 3,49
